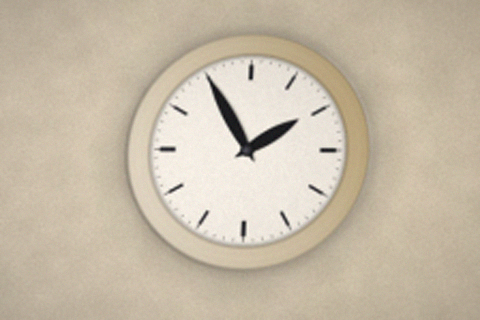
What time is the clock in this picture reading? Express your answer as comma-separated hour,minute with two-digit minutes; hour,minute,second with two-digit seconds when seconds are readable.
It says 1,55
